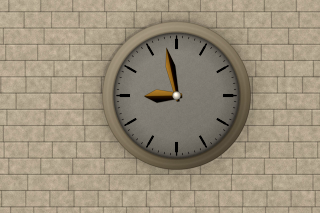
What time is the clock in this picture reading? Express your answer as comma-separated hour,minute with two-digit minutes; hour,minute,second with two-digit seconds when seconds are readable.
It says 8,58
